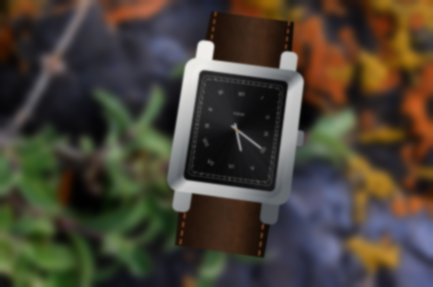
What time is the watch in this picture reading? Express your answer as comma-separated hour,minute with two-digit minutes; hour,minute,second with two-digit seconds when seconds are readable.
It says 5,20
